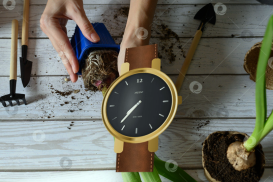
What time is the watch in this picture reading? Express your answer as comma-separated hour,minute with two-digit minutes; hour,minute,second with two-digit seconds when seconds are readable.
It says 7,37
